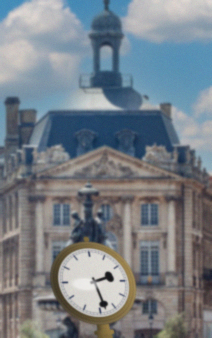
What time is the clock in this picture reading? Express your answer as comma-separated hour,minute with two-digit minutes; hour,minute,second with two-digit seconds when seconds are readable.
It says 2,28
